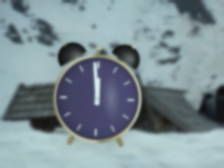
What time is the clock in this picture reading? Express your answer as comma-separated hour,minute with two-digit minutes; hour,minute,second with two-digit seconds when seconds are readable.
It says 11,59
